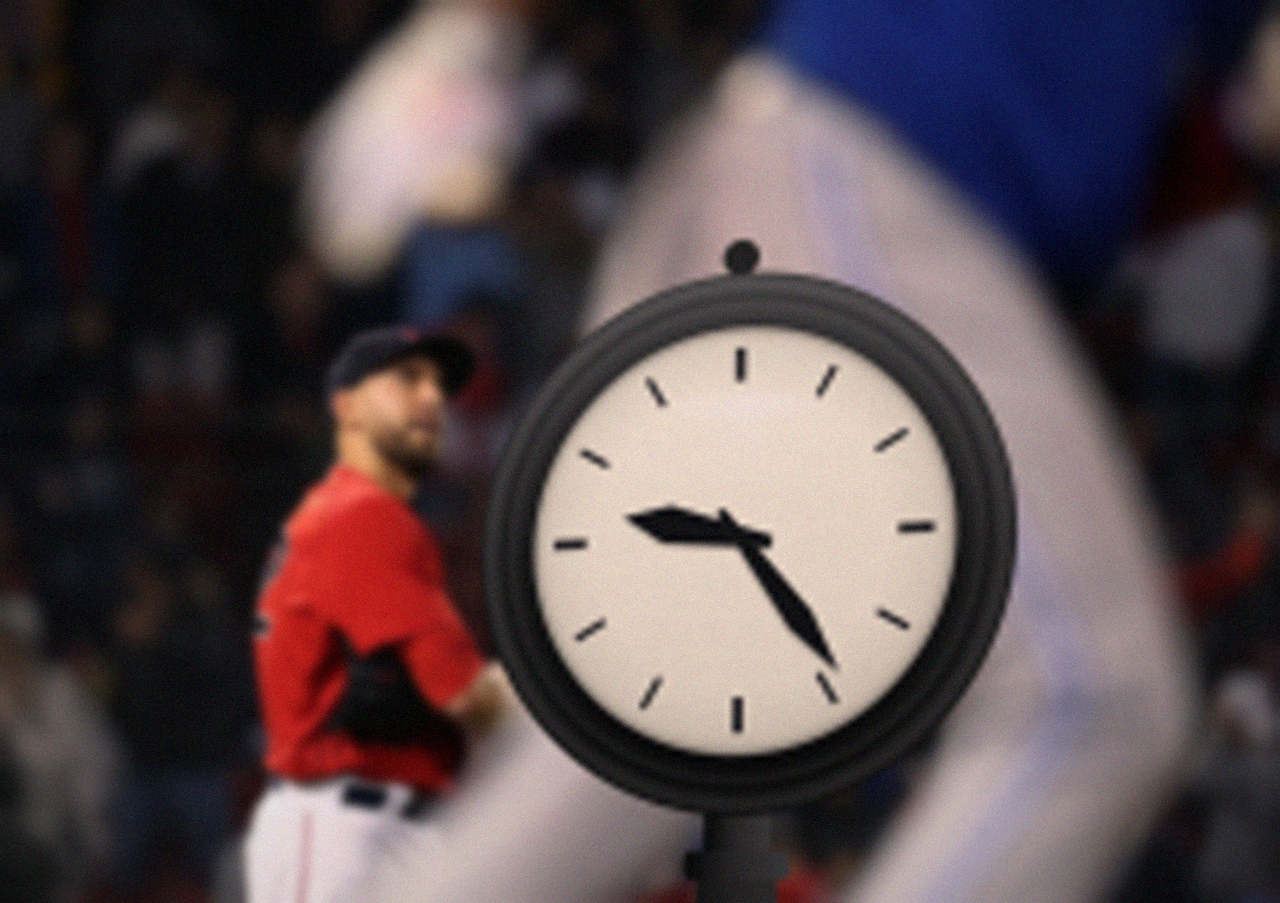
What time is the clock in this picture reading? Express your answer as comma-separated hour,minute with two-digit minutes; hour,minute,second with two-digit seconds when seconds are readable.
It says 9,24
